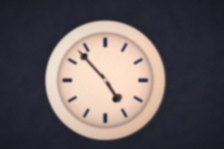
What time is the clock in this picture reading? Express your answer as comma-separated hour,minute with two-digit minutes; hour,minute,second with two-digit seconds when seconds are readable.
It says 4,53
